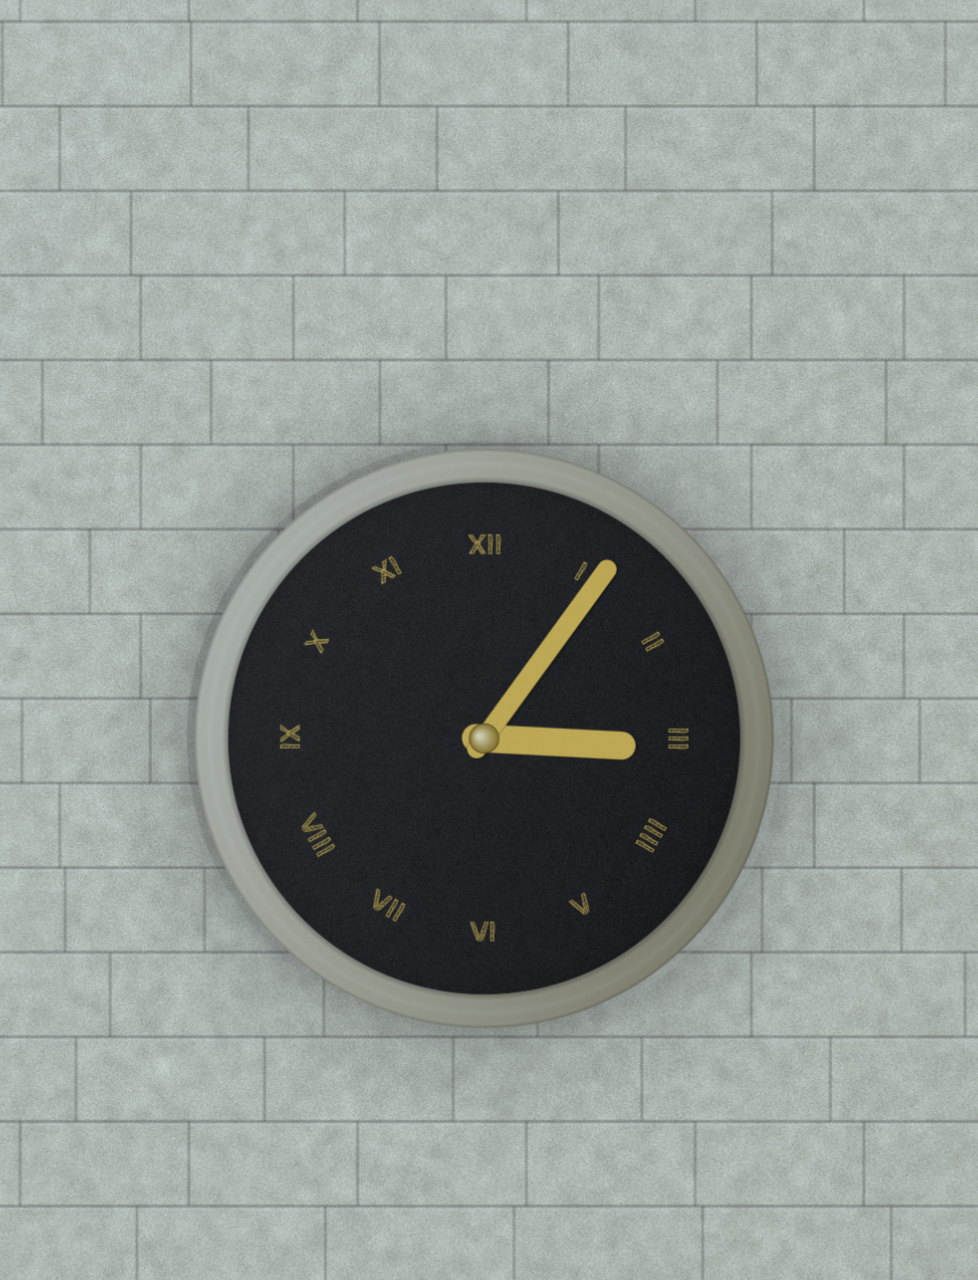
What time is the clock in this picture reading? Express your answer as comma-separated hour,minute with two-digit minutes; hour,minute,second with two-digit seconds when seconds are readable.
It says 3,06
